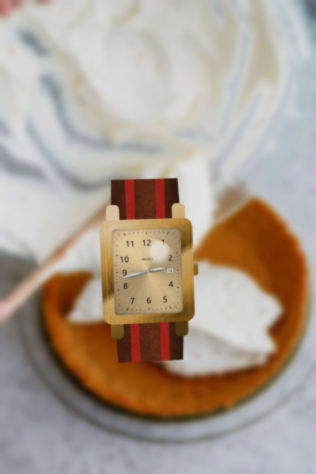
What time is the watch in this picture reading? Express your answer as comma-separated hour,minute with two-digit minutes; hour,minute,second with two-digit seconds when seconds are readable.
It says 2,43
